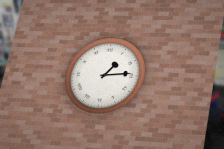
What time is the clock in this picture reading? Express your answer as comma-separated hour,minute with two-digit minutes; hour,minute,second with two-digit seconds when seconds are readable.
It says 1,14
